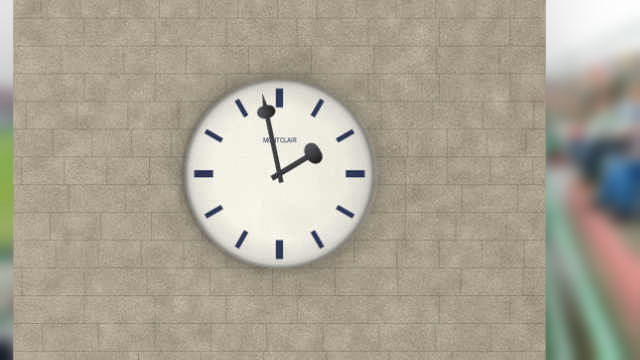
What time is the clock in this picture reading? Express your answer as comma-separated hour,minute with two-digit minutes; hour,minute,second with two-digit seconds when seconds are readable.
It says 1,58
